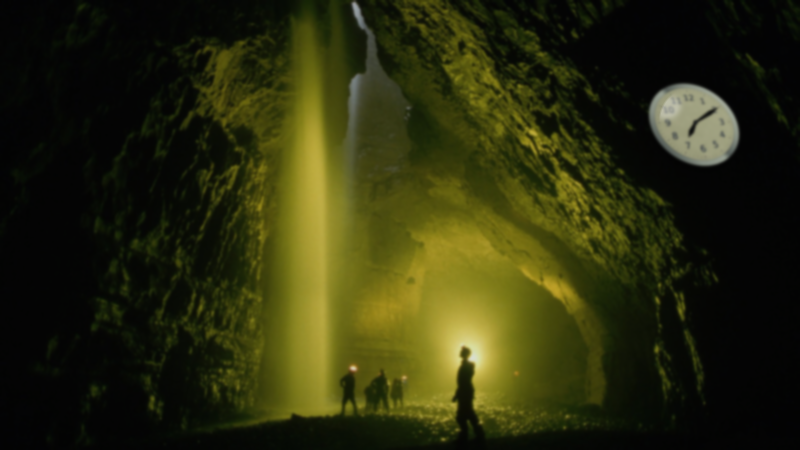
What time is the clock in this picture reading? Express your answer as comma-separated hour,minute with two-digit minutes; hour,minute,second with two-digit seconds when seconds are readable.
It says 7,10
